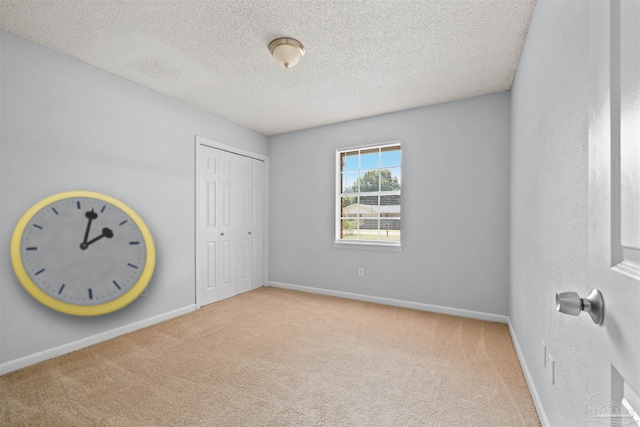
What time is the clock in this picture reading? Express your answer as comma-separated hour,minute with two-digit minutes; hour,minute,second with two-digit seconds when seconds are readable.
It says 2,03
